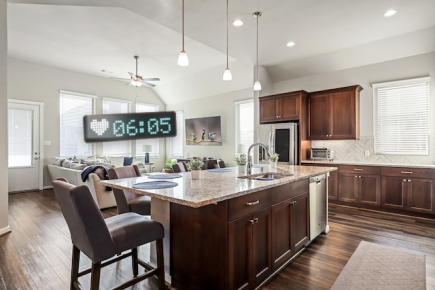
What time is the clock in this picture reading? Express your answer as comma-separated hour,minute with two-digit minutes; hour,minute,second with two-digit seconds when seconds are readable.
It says 6,05
